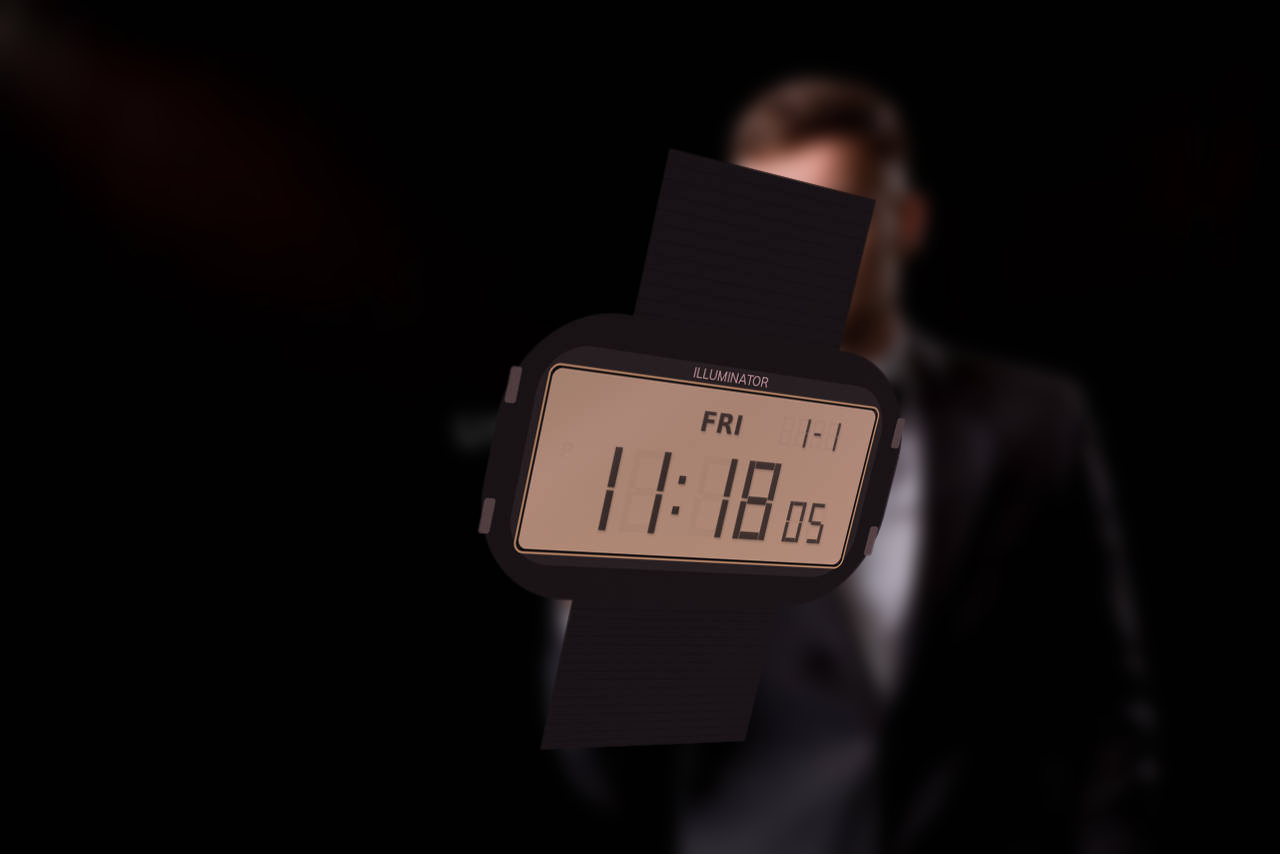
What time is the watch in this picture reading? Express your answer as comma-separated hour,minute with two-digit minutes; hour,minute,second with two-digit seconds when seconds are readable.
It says 11,18,05
